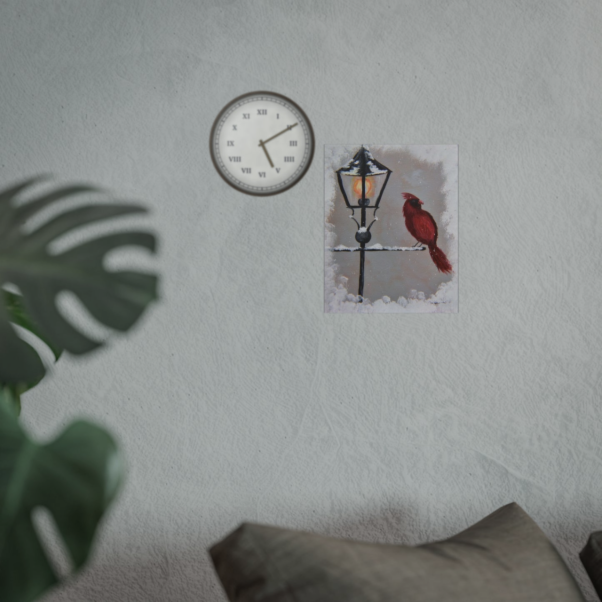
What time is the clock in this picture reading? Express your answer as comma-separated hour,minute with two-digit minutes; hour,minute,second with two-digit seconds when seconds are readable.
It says 5,10
